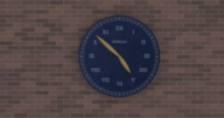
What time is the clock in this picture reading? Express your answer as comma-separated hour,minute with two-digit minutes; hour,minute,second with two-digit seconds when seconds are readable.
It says 4,52
